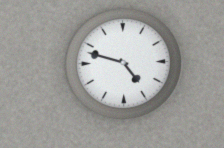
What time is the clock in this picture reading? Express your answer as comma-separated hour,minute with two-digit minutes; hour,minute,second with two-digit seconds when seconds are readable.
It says 4,48
